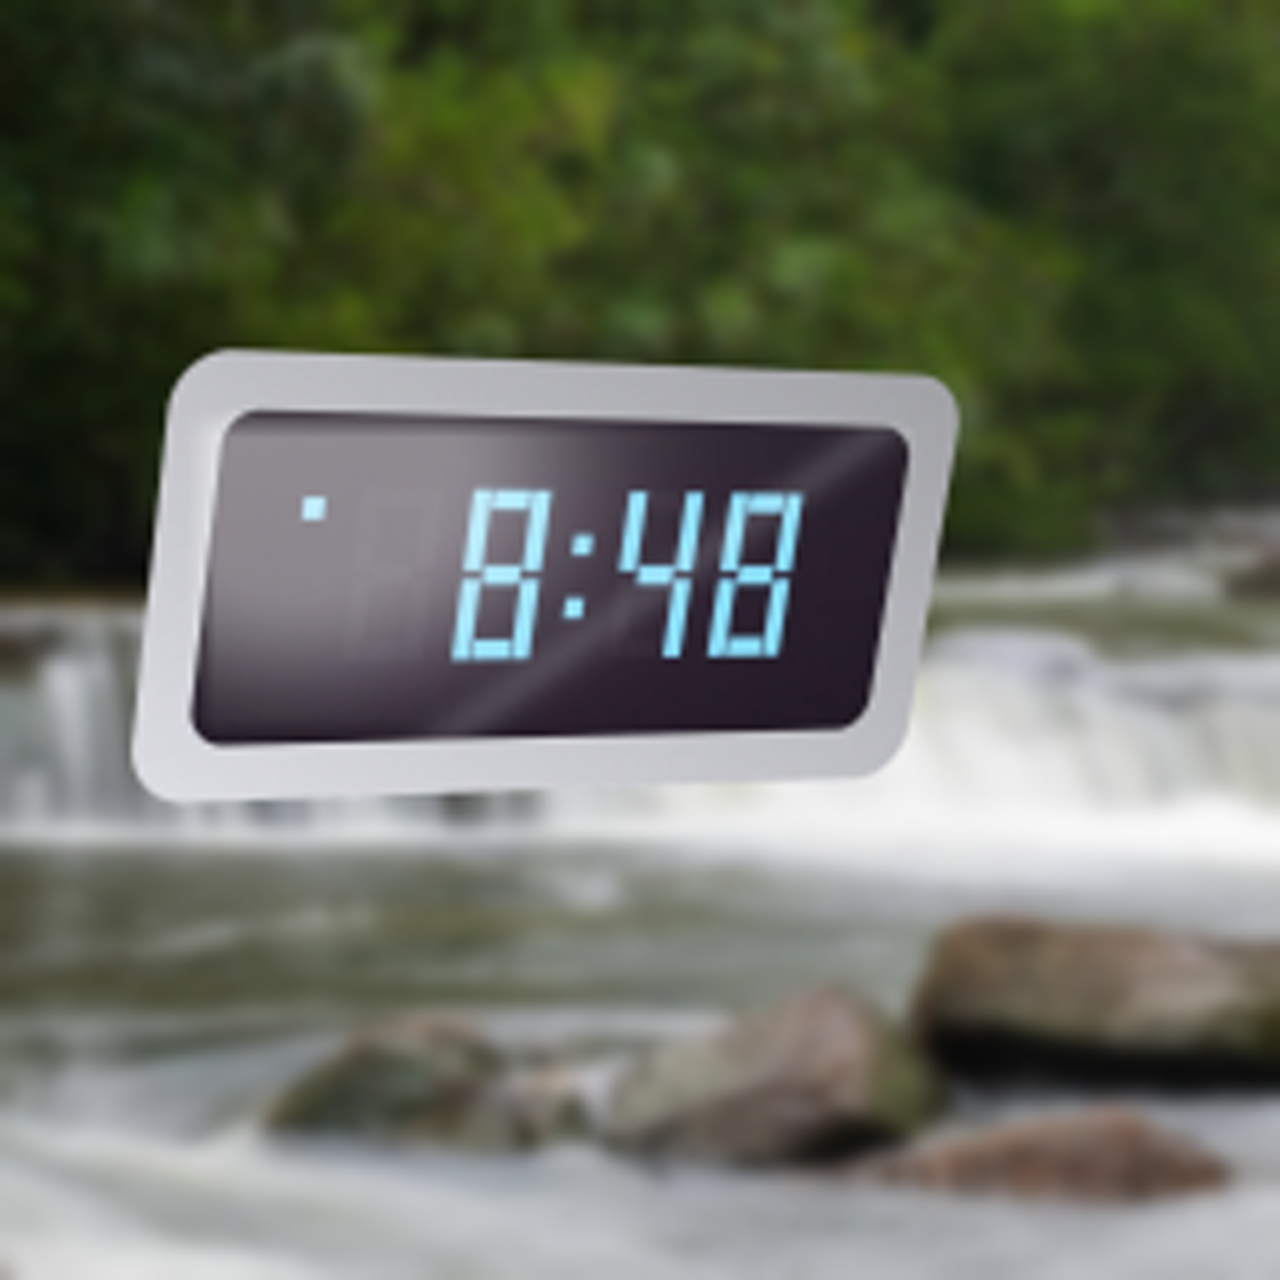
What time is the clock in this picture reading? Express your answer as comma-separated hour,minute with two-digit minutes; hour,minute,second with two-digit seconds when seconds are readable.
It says 8,48
